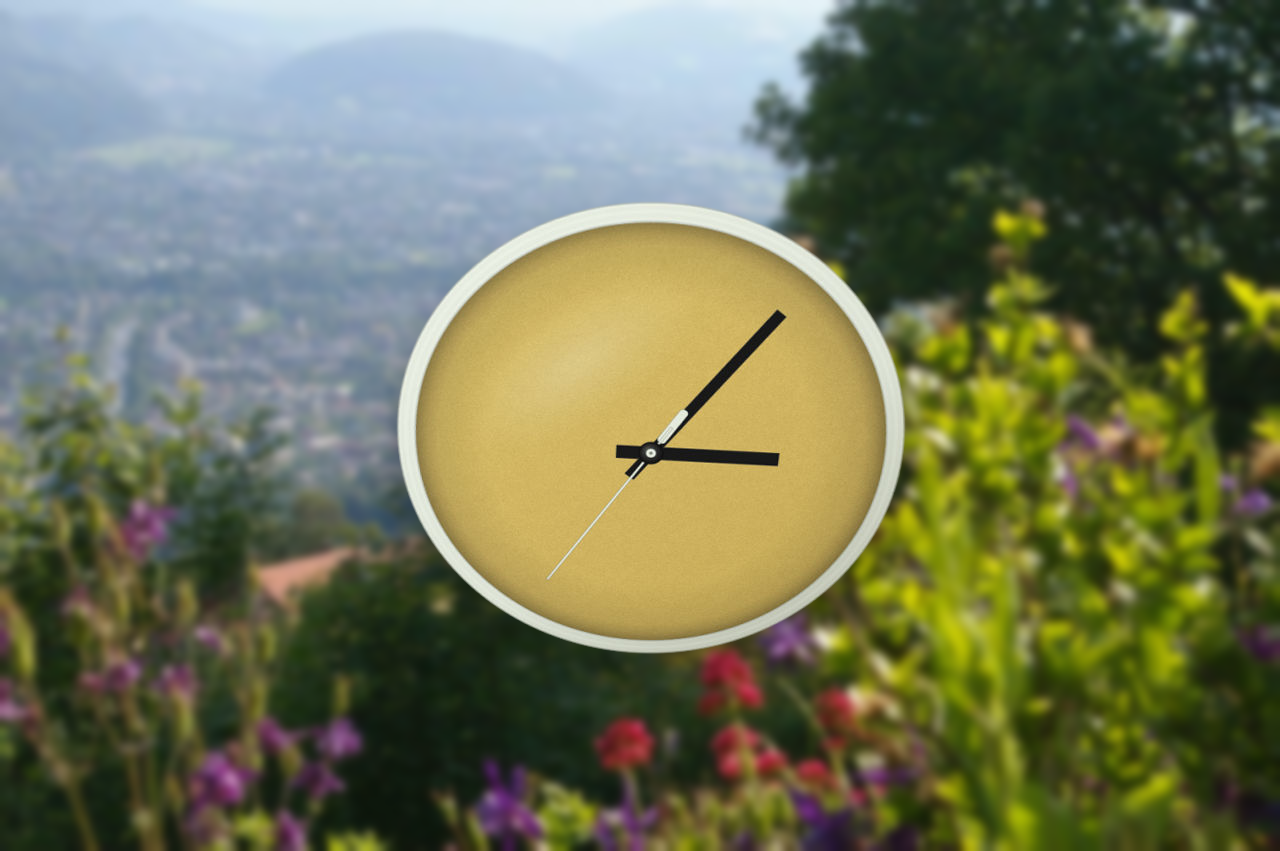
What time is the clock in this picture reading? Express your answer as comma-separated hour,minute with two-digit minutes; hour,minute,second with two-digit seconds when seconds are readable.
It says 3,06,36
